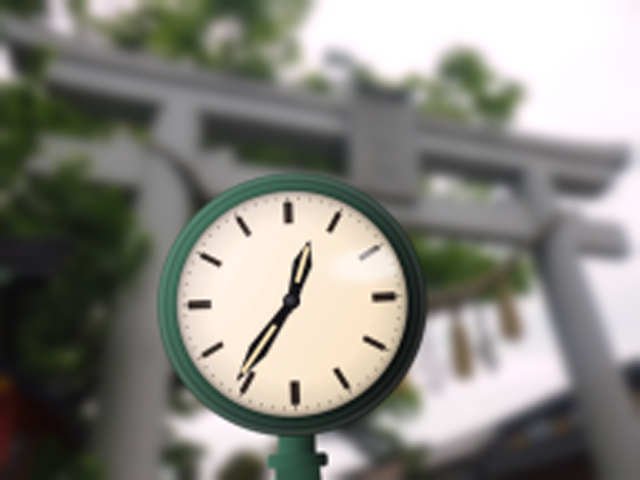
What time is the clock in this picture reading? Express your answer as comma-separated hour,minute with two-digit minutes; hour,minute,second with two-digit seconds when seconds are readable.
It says 12,36
